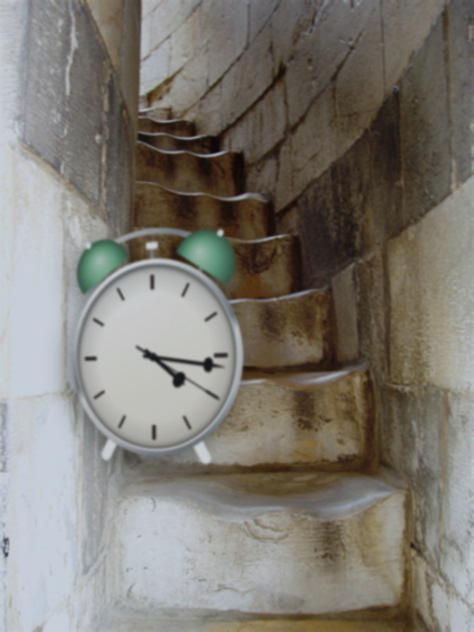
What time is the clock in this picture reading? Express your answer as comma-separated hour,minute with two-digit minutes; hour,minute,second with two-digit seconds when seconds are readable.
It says 4,16,20
